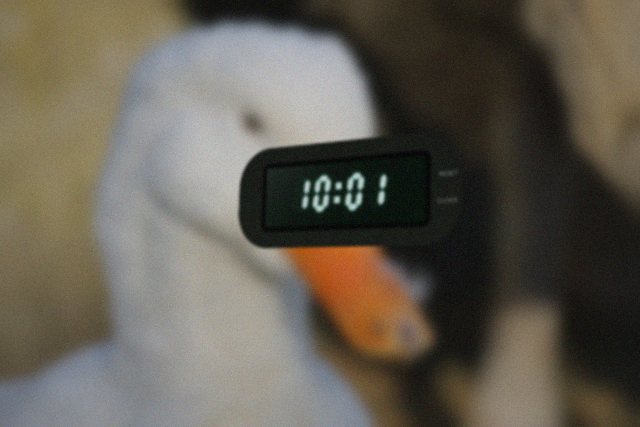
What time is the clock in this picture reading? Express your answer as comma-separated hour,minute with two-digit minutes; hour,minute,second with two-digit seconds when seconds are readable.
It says 10,01
